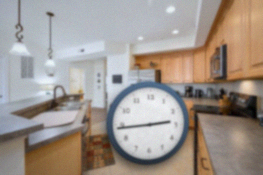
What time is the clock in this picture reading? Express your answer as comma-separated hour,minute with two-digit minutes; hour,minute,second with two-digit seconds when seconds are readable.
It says 2,44
